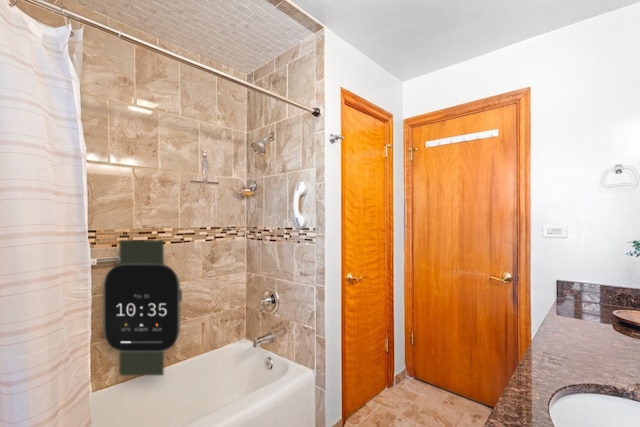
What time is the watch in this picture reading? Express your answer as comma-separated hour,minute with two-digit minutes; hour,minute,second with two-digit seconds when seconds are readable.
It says 10,35
